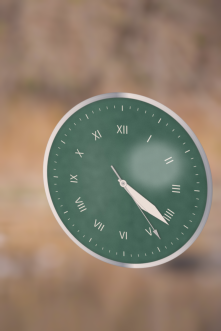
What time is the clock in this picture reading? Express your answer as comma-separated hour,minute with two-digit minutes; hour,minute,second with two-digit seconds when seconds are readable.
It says 4,21,24
